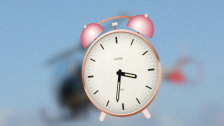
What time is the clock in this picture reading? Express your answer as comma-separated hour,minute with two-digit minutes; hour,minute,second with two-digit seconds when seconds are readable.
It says 3,32
